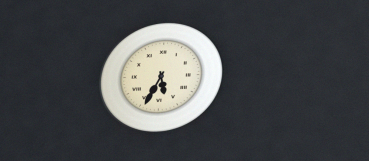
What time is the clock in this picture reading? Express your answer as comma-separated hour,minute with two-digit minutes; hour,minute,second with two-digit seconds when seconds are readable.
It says 5,34
